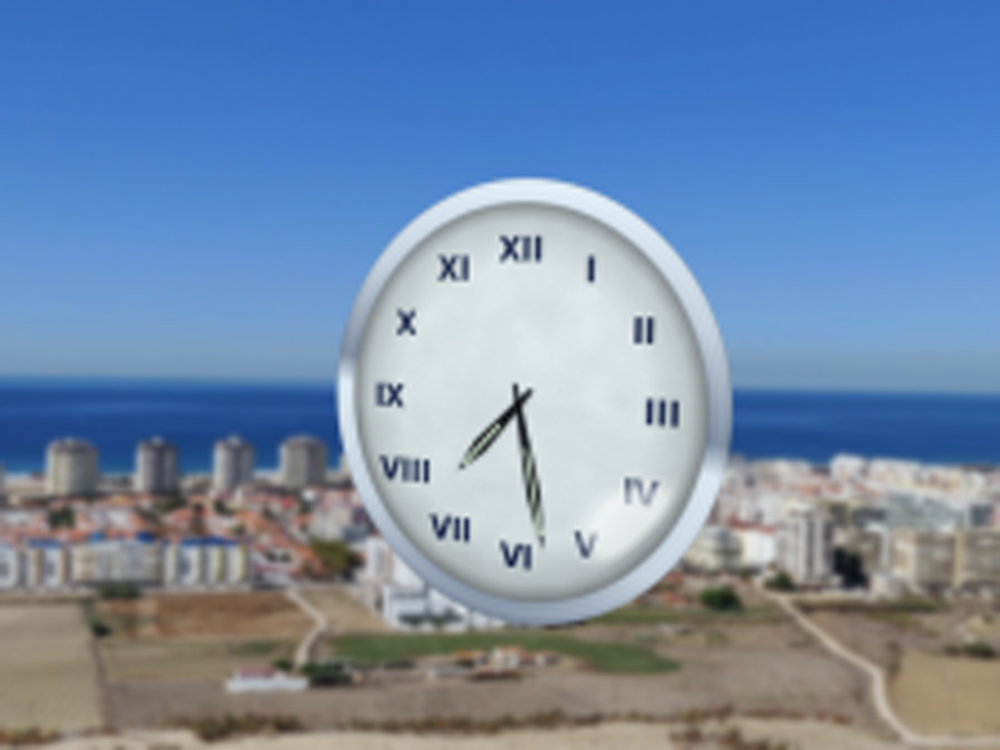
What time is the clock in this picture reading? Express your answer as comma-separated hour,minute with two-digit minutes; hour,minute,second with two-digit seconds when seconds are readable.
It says 7,28
